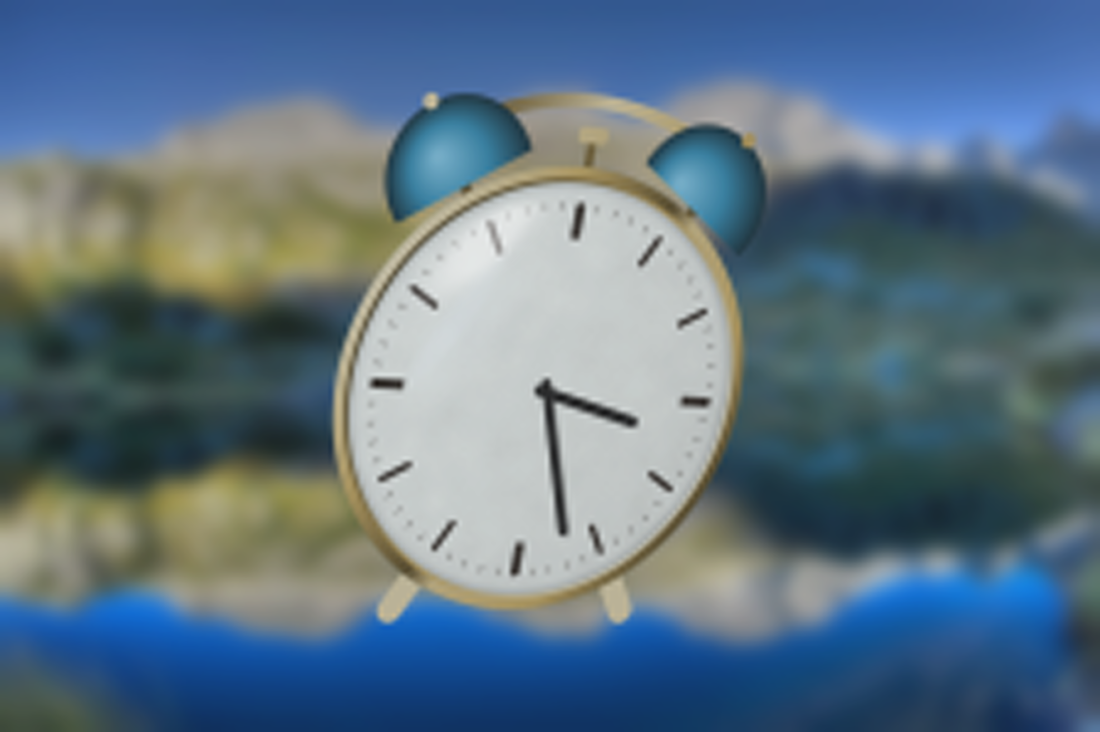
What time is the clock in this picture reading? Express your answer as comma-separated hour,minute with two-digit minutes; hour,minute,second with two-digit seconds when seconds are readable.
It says 3,27
